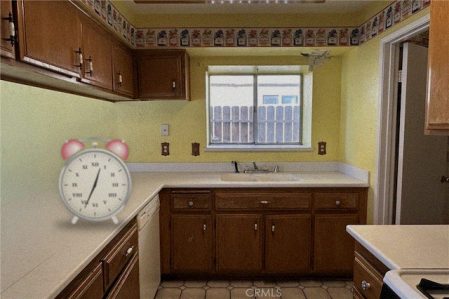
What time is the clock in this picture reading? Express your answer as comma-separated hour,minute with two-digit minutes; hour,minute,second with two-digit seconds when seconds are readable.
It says 12,34
